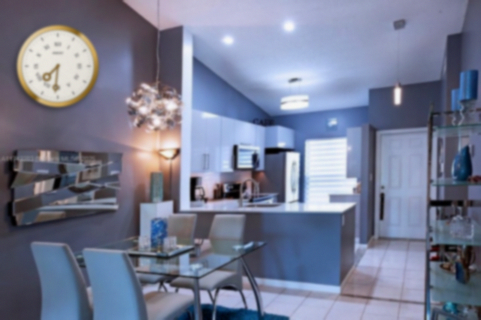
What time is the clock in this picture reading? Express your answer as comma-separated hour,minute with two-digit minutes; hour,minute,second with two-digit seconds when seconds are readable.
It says 7,31
